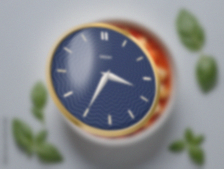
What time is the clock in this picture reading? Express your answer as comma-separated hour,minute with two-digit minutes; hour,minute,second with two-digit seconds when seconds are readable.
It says 3,35
